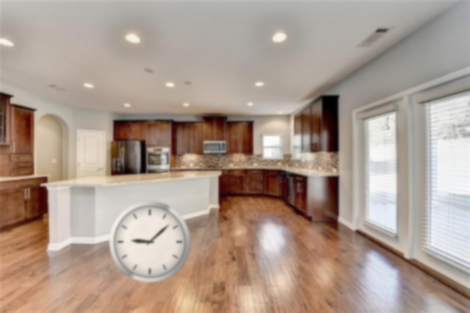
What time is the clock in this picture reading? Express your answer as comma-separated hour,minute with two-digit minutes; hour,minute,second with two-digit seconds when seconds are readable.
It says 9,08
